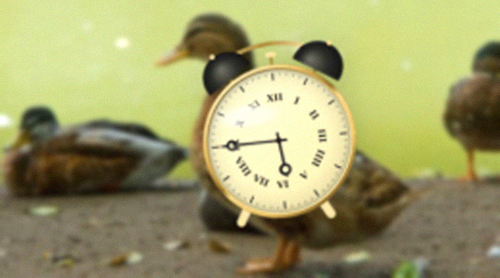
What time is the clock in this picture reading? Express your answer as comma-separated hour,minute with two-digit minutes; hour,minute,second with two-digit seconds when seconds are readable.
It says 5,45
